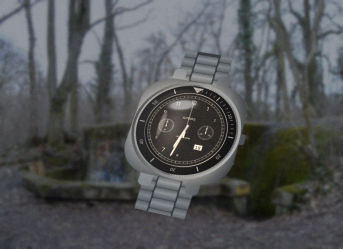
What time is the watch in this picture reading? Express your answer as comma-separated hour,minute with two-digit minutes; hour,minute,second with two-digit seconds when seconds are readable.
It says 6,32
